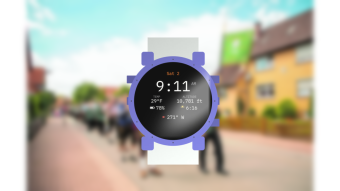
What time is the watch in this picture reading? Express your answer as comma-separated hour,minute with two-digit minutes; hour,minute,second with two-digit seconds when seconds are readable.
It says 9,11
